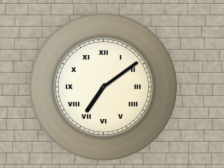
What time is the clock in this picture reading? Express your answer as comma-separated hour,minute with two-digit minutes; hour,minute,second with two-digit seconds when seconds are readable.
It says 7,09
